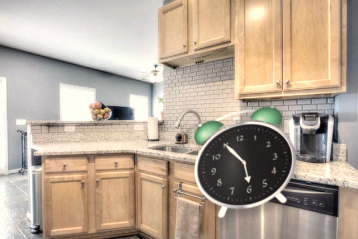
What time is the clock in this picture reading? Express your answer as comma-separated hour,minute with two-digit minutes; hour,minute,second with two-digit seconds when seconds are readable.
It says 5,55
